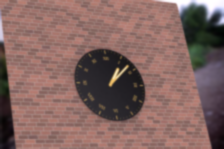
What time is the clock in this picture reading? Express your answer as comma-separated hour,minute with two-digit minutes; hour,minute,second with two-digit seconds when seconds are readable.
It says 1,08
